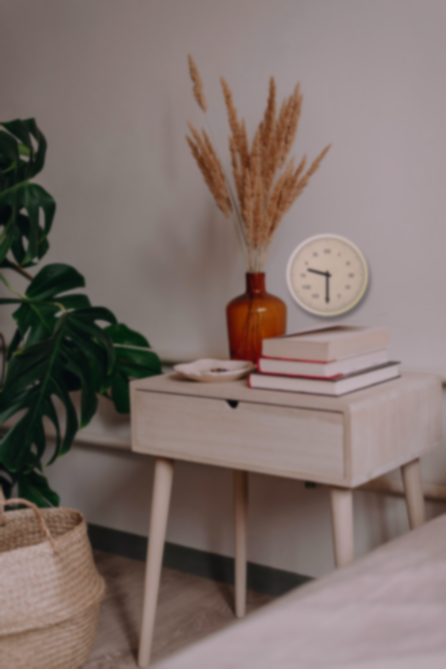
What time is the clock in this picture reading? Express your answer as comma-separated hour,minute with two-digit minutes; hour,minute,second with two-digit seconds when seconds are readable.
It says 9,30
